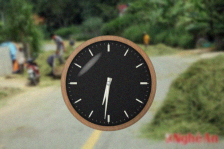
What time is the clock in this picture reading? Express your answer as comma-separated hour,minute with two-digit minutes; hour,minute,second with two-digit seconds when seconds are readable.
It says 6,31
